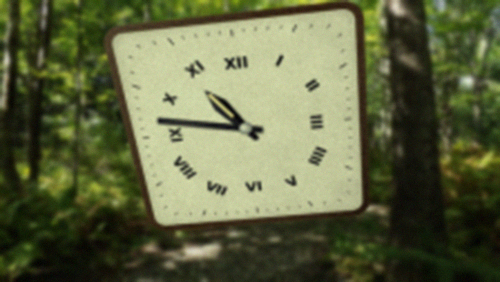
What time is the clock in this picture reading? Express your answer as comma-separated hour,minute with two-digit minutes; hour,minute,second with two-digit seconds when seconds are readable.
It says 10,47
